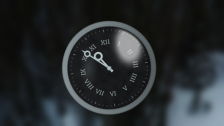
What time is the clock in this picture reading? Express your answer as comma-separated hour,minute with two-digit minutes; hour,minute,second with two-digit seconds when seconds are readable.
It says 10,52
